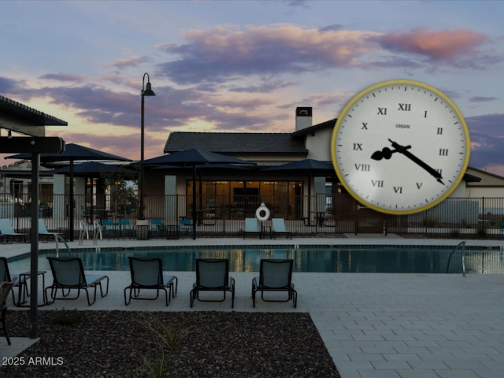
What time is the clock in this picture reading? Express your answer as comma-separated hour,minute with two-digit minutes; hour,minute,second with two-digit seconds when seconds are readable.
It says 8,20,21
